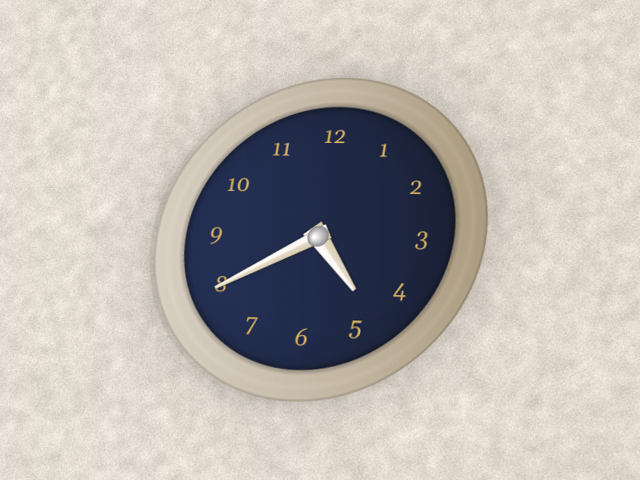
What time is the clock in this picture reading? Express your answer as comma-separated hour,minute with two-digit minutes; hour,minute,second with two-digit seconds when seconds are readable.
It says 4,40
